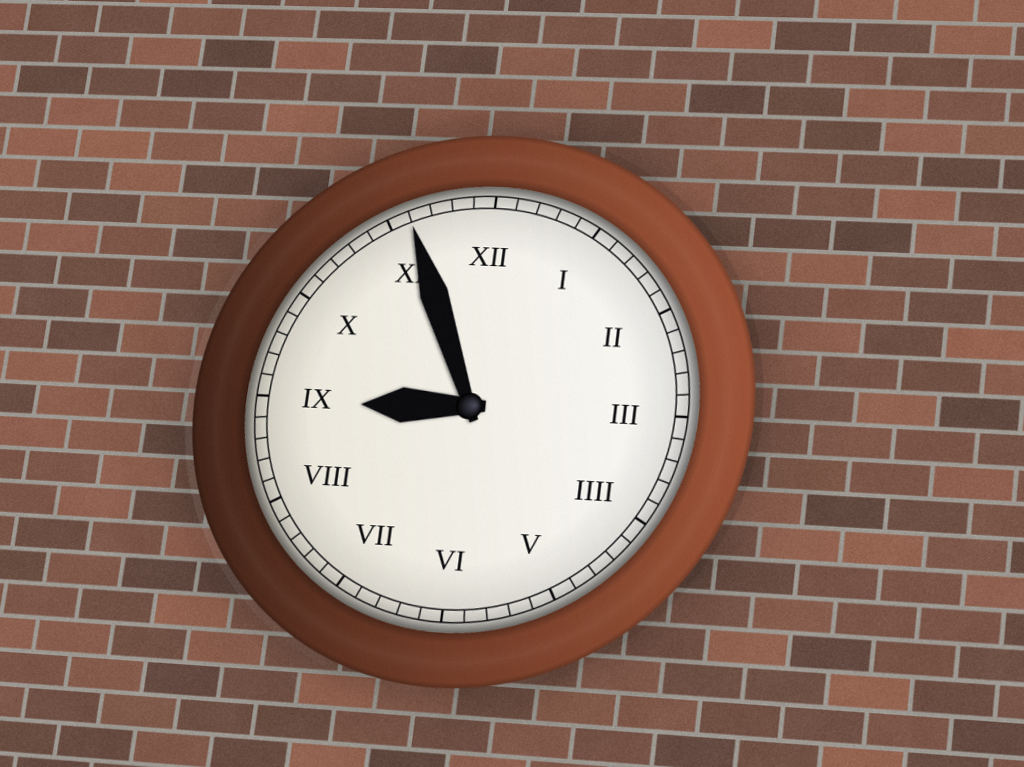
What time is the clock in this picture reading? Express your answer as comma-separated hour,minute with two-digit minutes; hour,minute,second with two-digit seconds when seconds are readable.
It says 8,56
